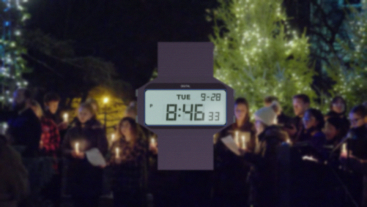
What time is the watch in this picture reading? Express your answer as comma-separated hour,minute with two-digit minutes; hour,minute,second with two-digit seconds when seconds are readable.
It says 8,46
